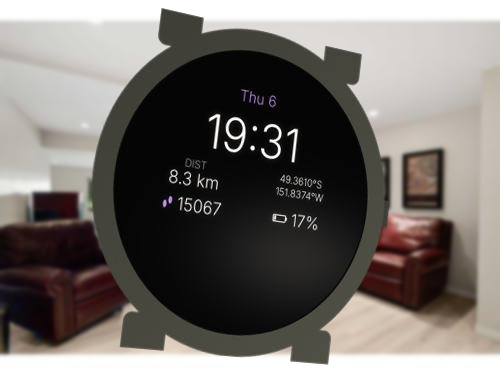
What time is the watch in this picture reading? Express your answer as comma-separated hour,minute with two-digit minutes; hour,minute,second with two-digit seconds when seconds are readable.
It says 19,31
